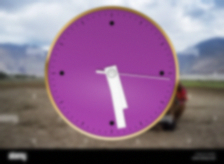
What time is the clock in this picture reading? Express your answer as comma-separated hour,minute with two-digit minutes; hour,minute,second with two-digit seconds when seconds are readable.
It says 5,28,16
